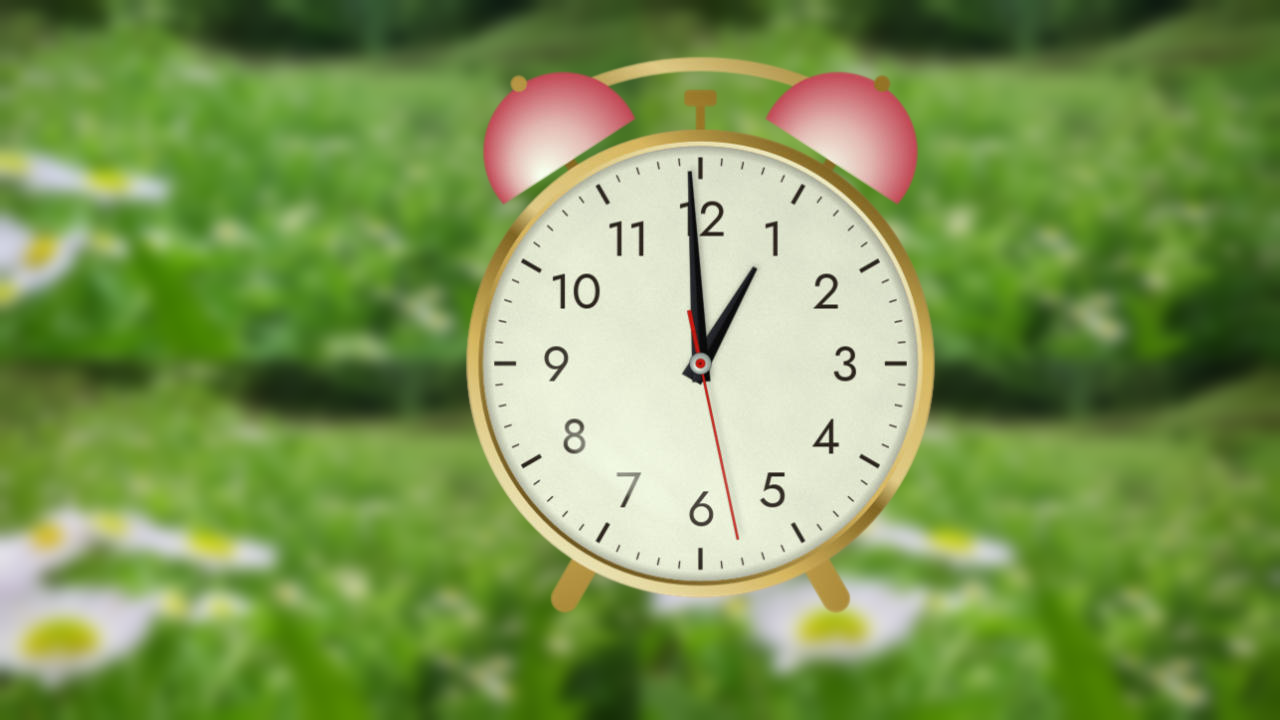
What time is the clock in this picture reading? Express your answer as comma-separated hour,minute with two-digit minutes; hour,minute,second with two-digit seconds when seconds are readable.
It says 12,59,28
